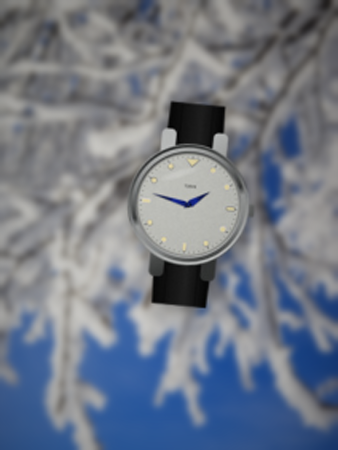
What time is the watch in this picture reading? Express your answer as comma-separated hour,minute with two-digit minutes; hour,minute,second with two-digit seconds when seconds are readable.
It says 1,47
